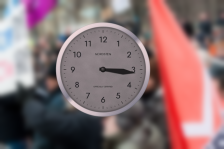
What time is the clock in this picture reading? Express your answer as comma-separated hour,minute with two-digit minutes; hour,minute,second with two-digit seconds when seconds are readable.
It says 3,16
